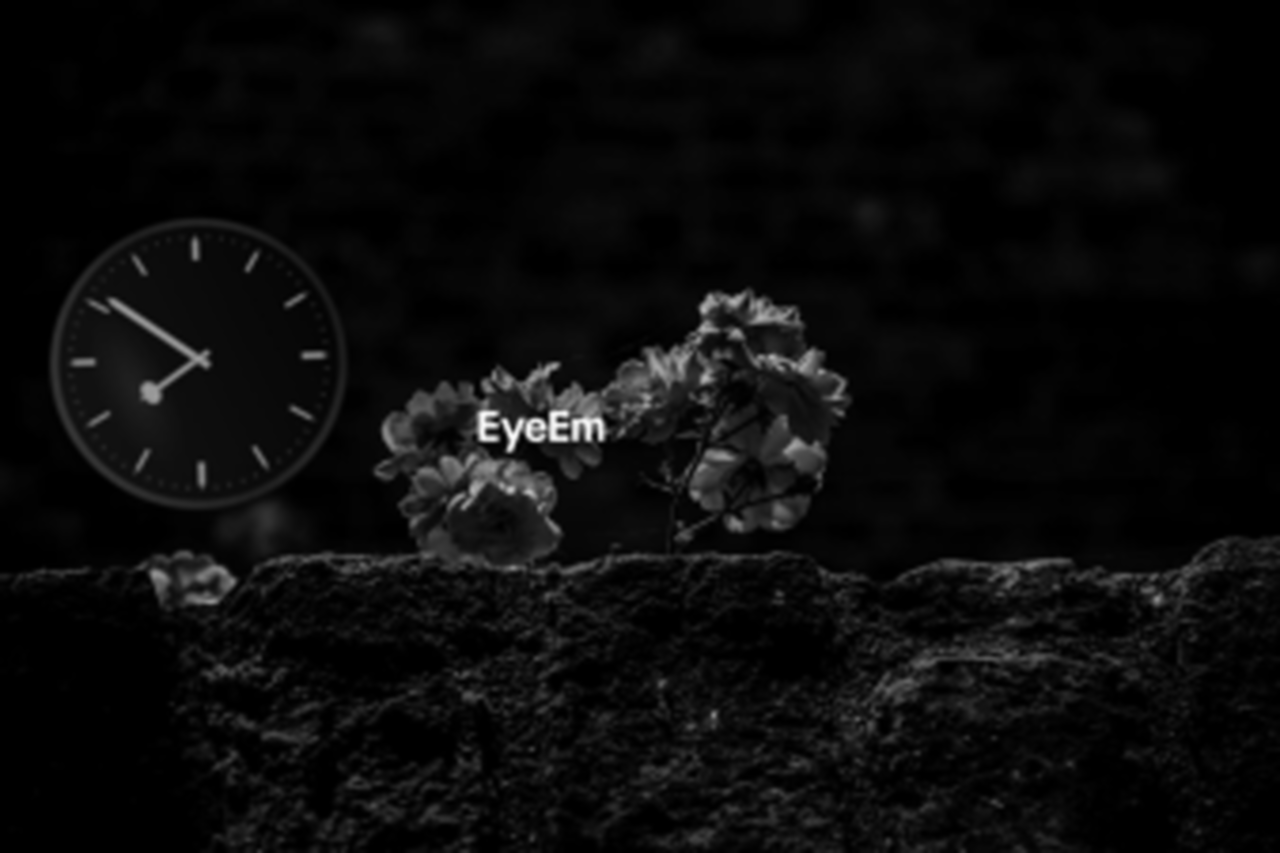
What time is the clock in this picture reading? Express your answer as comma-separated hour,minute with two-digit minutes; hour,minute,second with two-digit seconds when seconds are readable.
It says 7,51
